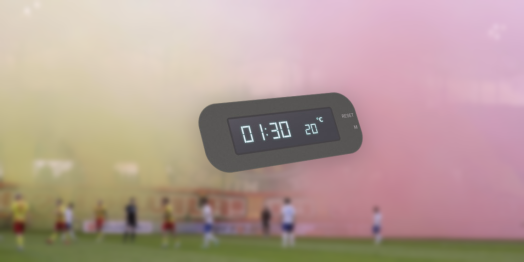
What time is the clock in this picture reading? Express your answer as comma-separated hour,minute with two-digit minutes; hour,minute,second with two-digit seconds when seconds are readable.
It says 1,30
